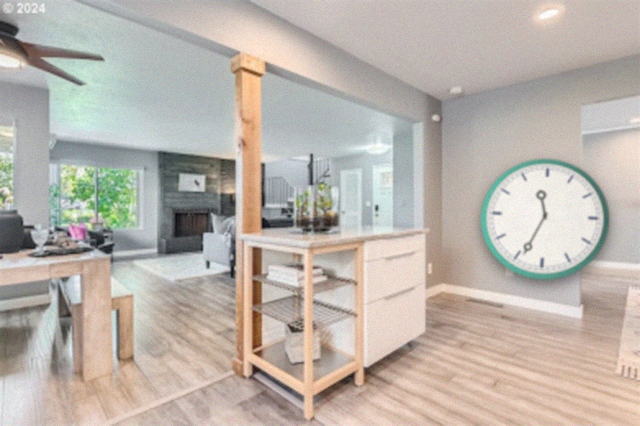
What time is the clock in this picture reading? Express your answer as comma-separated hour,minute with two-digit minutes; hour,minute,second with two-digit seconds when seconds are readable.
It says 11,34
